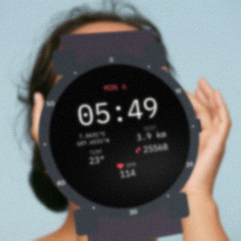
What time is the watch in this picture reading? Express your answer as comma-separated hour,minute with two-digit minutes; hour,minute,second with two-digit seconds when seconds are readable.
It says 5,49
